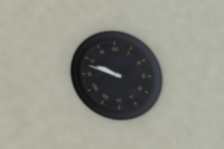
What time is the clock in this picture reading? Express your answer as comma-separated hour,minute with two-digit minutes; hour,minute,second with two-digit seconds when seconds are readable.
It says 9,48
